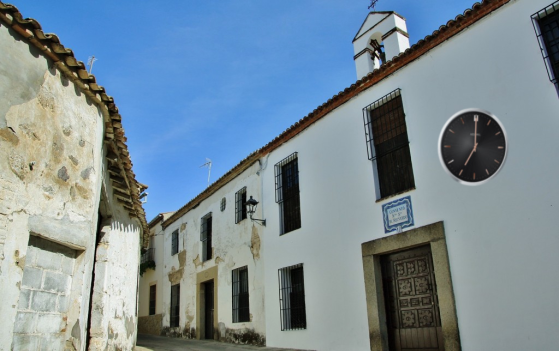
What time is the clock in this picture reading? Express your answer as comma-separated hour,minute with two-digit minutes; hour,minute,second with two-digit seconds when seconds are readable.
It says 7,00
